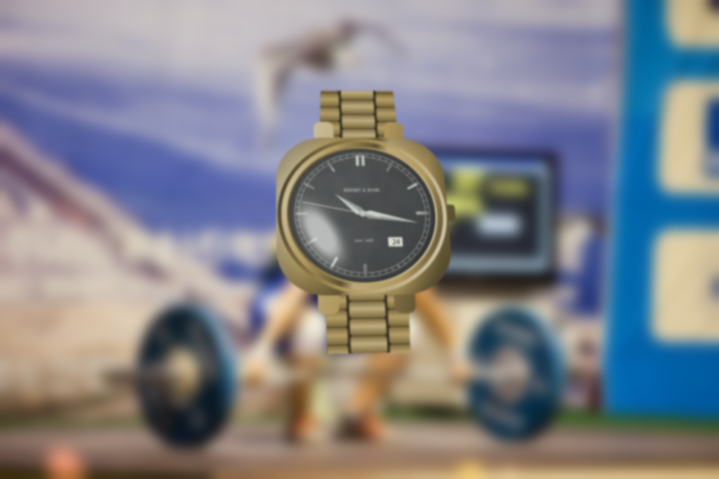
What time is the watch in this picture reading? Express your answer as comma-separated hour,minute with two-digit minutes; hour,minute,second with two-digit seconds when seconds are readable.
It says 10,16,47
